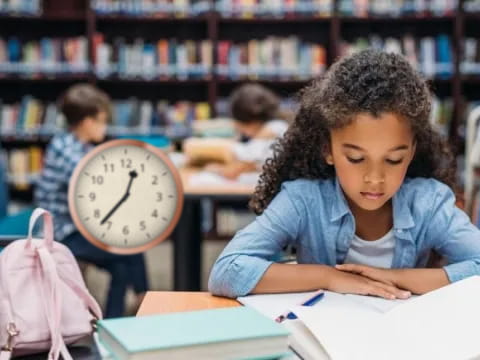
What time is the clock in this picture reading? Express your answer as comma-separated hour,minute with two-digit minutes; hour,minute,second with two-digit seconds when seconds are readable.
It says 12,37
